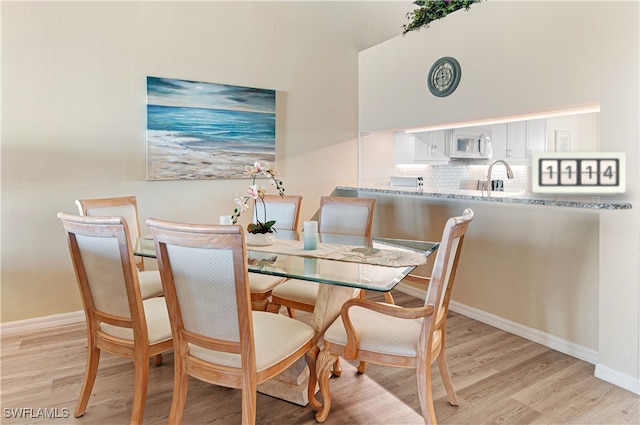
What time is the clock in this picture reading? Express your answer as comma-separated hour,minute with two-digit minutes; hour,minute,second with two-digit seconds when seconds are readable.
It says 11,14
